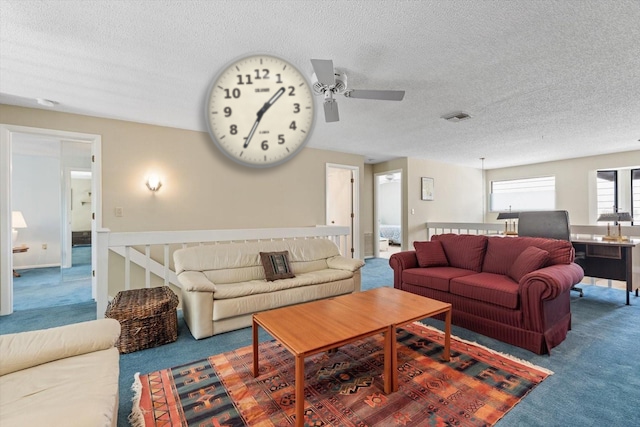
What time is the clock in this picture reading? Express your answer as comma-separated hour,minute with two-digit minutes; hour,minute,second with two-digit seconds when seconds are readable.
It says 1,35
